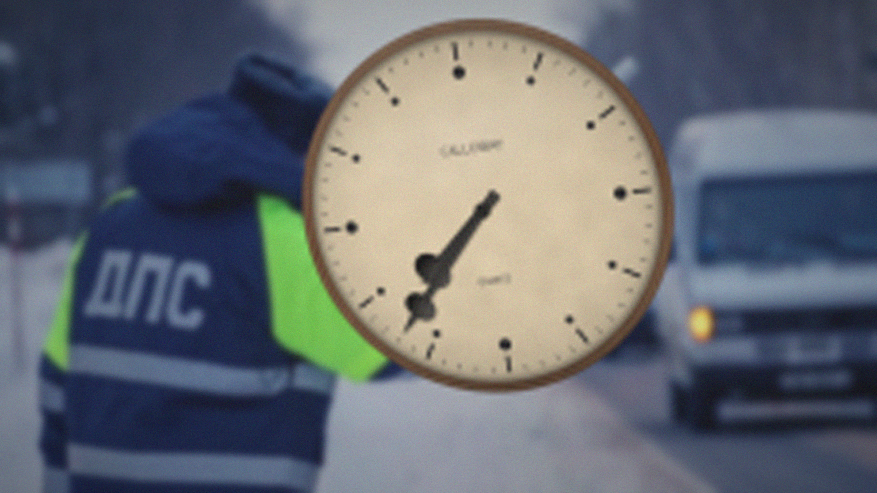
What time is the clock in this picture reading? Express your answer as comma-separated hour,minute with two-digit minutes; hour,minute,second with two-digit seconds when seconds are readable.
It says 7,37
